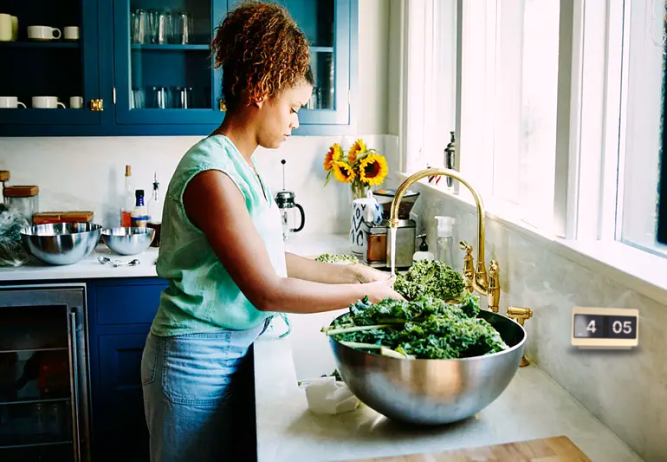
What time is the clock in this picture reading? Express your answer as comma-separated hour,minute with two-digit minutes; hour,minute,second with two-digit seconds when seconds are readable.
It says 4,05
